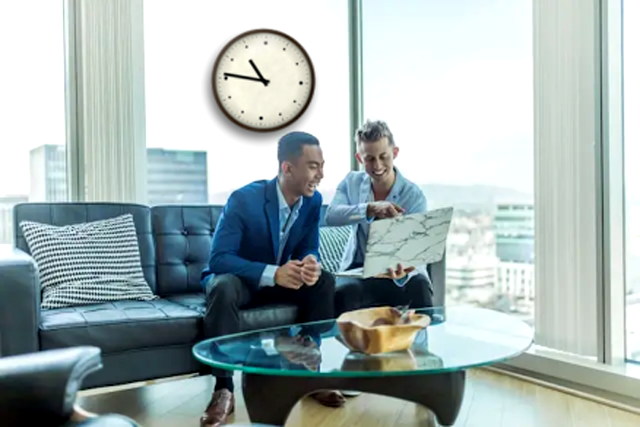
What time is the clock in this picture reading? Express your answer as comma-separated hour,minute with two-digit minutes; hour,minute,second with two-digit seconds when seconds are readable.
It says 10,46
